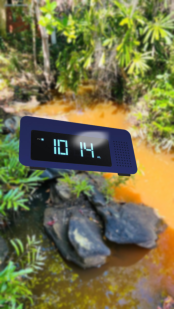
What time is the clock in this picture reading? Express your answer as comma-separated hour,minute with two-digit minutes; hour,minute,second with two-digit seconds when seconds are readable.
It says 10,14
